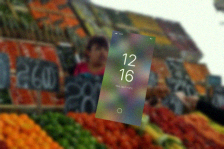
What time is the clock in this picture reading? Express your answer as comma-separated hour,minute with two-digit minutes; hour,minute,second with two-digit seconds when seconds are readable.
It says 12,16
